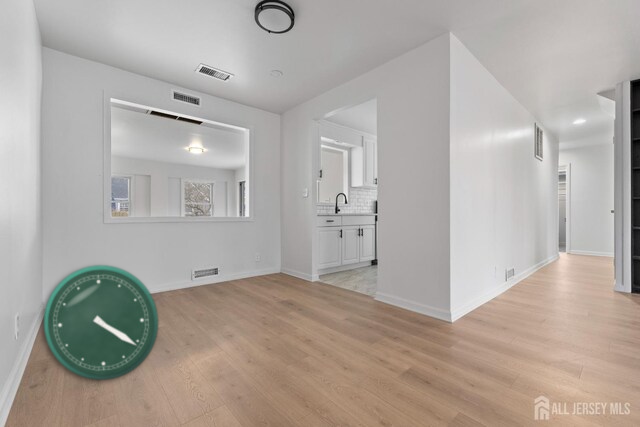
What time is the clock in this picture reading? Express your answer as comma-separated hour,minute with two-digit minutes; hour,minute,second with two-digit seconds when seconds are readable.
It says 4,21
